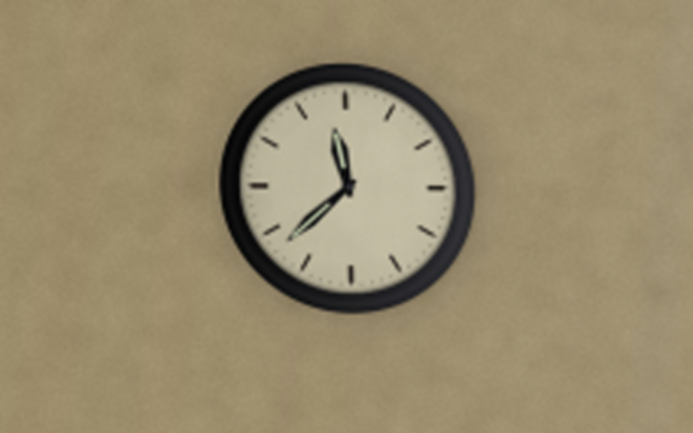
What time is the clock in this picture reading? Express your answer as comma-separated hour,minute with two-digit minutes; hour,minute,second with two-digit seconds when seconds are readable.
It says 11,38
